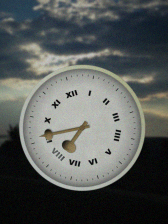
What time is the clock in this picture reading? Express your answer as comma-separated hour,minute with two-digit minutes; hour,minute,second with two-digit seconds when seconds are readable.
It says 7,46
